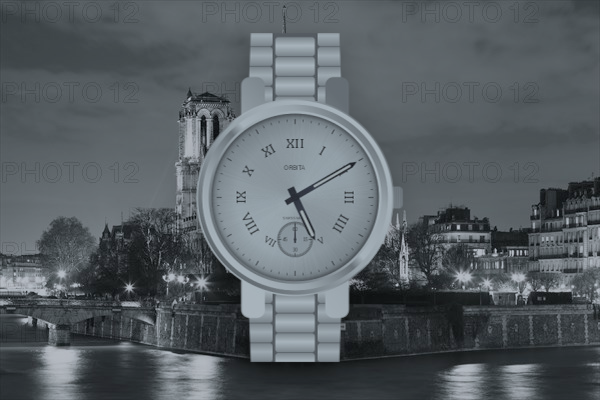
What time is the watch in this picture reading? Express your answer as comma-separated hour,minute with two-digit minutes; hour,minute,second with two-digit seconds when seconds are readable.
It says 5,10
